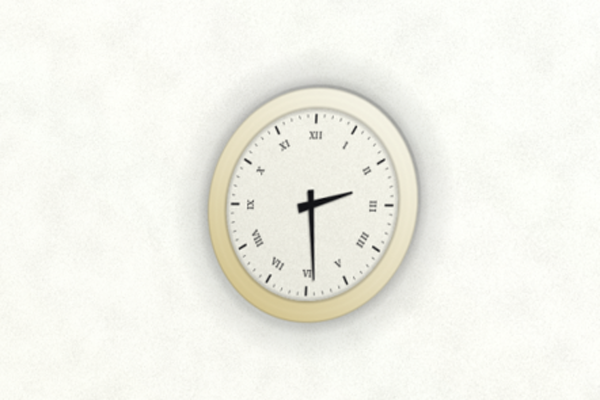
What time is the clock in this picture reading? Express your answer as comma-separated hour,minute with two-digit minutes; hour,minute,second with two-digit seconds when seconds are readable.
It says 2,29
